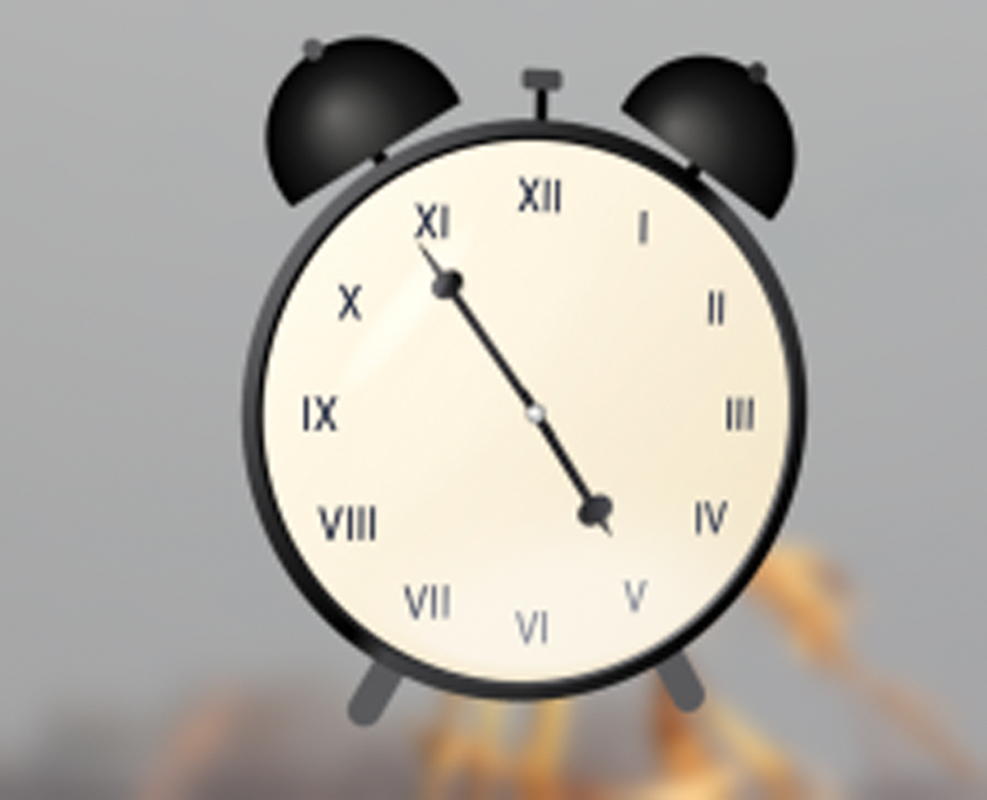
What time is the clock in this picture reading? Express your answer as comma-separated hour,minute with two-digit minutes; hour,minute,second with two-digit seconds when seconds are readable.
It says 4,54
